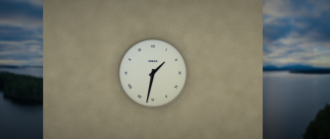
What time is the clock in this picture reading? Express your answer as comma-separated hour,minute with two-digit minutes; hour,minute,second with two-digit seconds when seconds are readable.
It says 1,32
